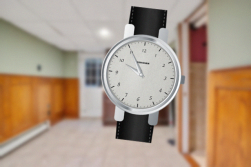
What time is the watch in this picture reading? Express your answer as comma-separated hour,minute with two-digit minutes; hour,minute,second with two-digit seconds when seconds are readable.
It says 9,55
